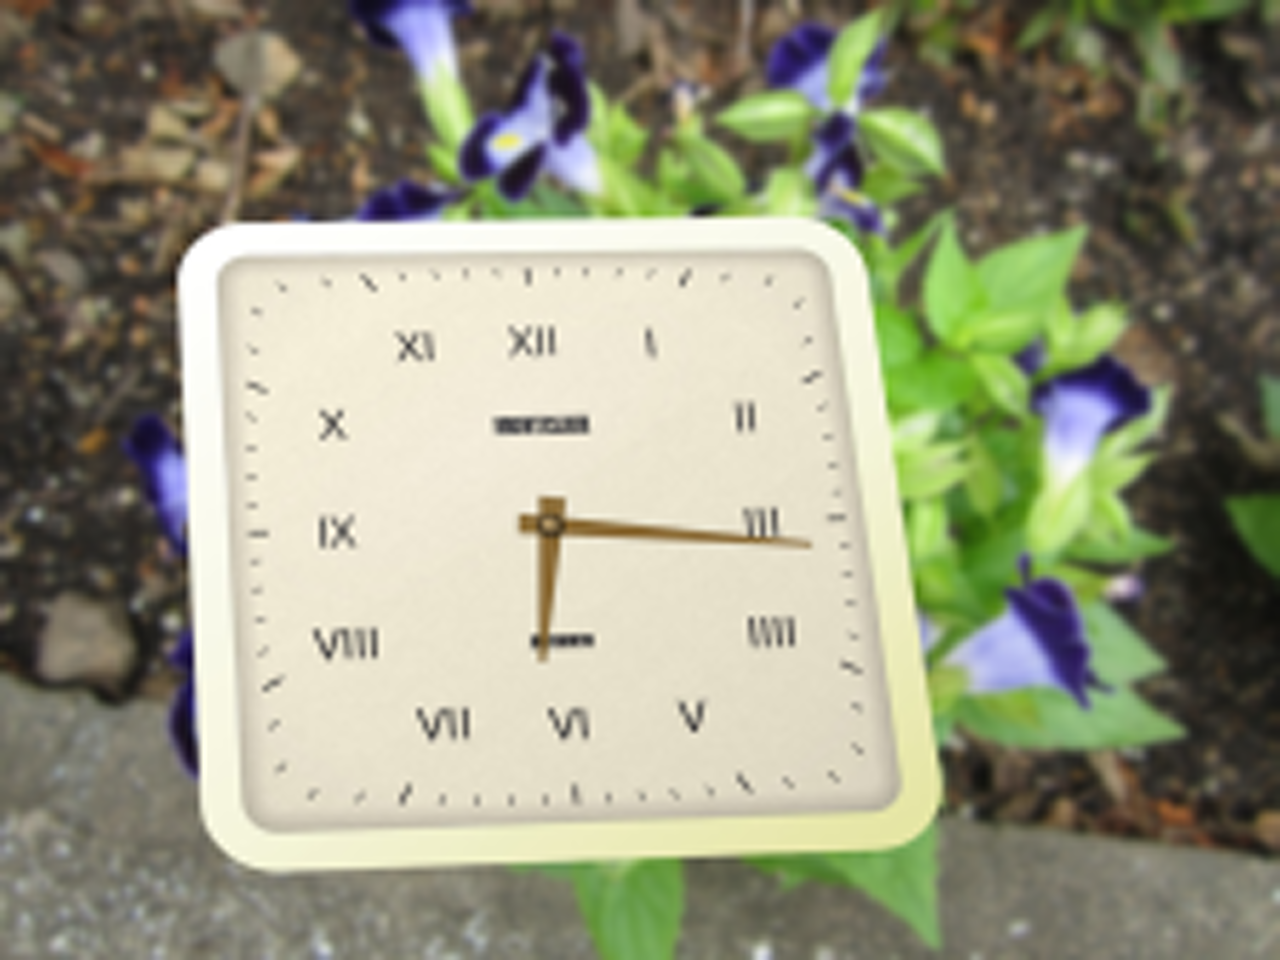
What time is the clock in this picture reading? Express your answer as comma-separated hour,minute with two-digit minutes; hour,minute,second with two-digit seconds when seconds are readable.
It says 6,16
